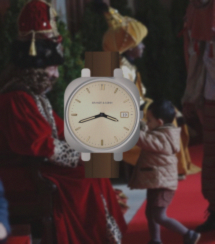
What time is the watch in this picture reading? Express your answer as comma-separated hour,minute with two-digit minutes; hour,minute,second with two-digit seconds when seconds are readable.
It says 3,42
